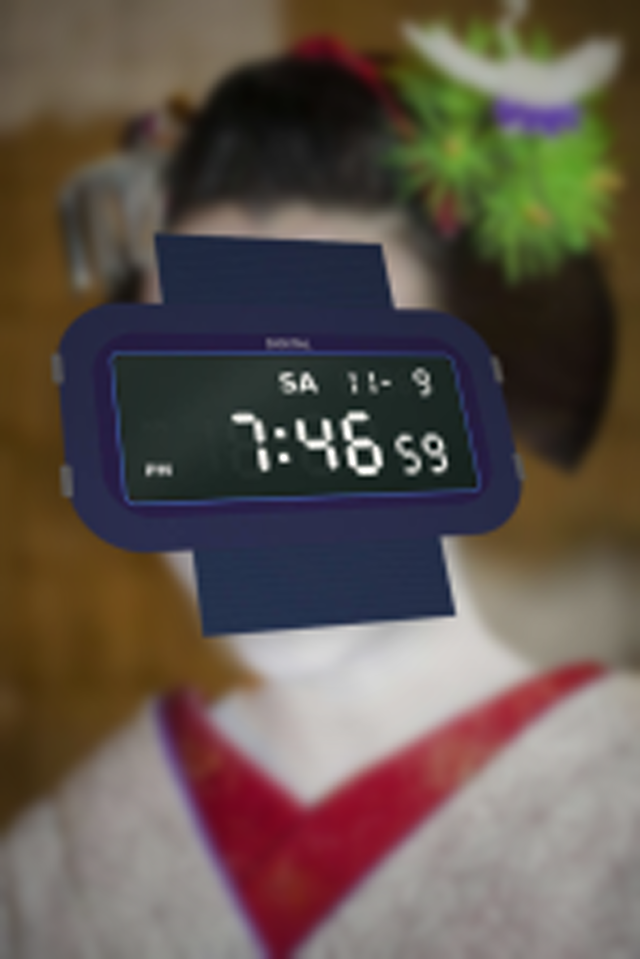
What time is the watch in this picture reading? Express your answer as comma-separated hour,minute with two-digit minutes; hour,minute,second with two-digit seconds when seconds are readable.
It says 7,46,59
